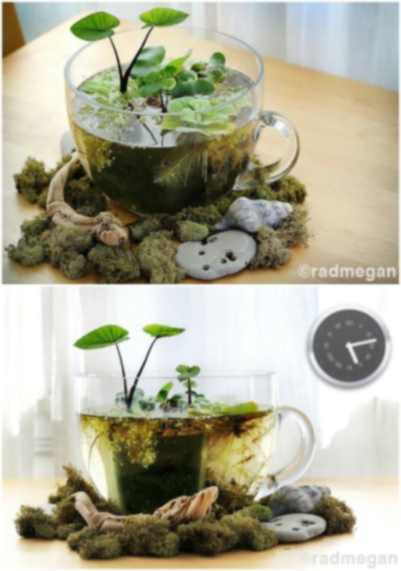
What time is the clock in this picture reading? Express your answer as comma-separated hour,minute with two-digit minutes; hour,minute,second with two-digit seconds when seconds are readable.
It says 5,13
